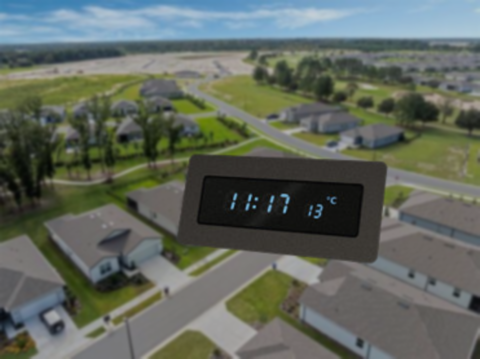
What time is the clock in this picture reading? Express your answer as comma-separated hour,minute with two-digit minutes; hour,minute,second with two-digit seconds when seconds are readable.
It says 11,17
